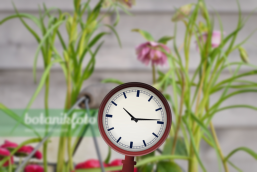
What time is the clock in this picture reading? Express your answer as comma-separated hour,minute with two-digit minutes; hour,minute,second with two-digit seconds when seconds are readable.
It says 10,14
